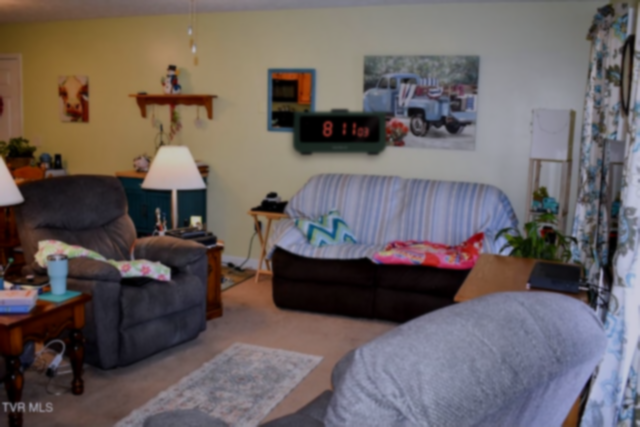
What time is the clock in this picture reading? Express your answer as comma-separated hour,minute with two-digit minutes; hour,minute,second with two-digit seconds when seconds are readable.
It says 8,11
